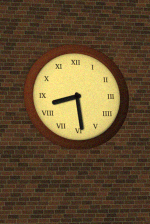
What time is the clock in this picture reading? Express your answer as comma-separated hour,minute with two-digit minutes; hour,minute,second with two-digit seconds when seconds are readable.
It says 8,29
